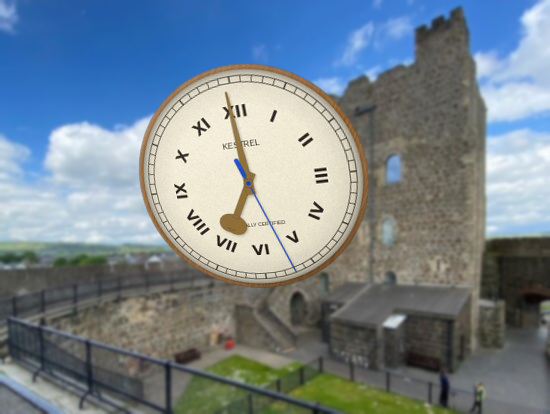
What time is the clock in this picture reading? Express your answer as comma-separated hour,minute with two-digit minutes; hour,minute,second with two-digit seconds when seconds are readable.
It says 6,59,27
